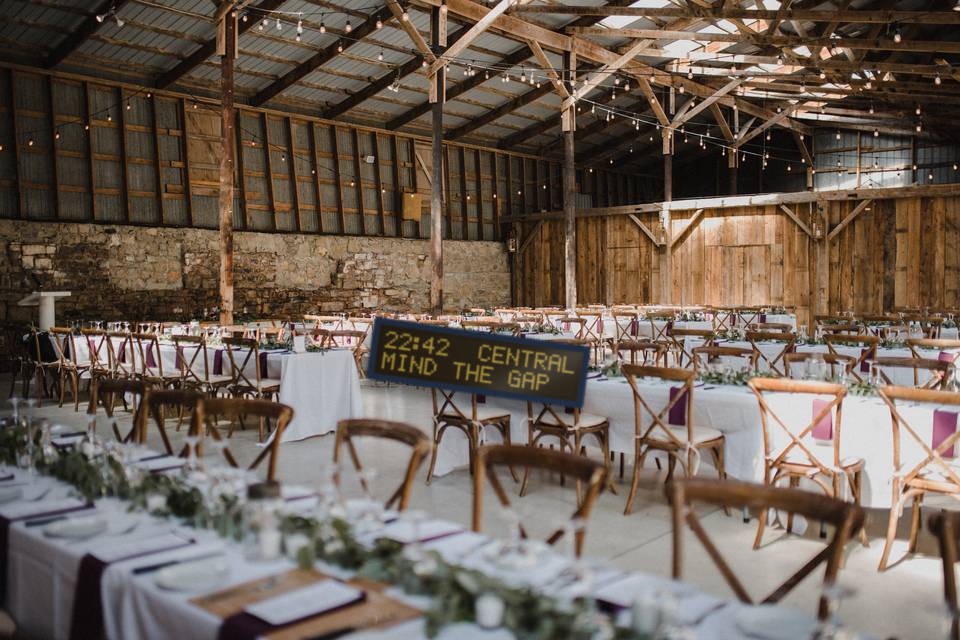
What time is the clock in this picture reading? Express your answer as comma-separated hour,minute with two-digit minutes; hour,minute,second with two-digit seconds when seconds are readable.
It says 22,42
